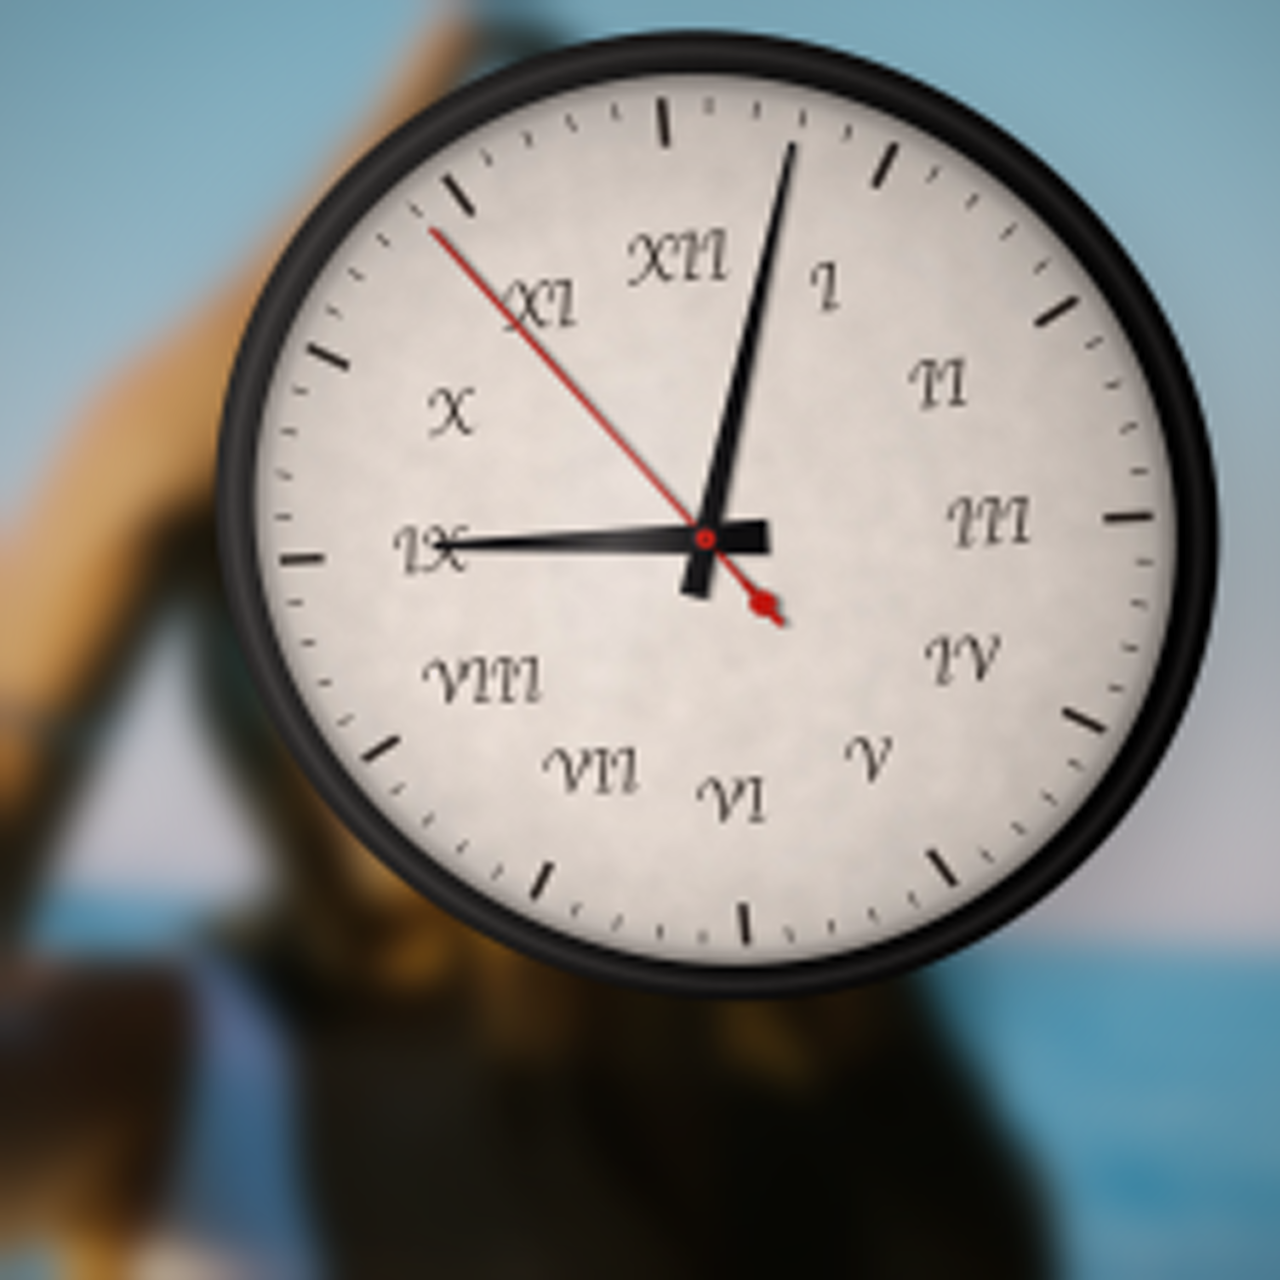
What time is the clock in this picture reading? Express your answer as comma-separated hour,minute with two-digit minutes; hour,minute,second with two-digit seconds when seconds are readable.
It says 9,02,54
